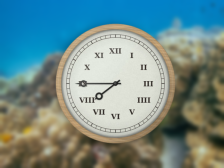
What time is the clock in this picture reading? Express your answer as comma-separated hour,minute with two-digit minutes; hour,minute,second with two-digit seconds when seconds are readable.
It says 7,45
